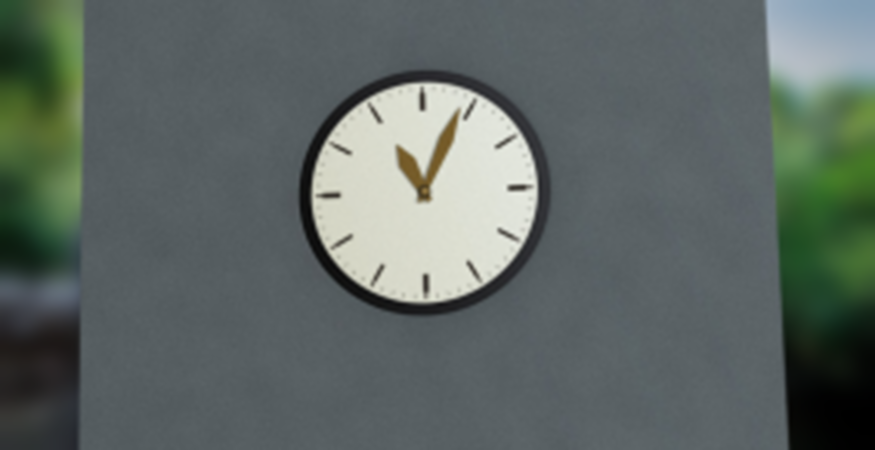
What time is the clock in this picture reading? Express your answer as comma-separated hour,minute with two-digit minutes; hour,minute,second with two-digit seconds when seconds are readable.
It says 11,04
